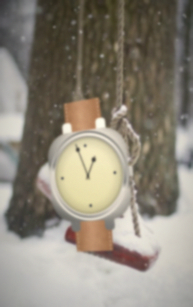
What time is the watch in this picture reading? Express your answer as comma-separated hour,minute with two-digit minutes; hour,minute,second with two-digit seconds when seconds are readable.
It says 12,57
